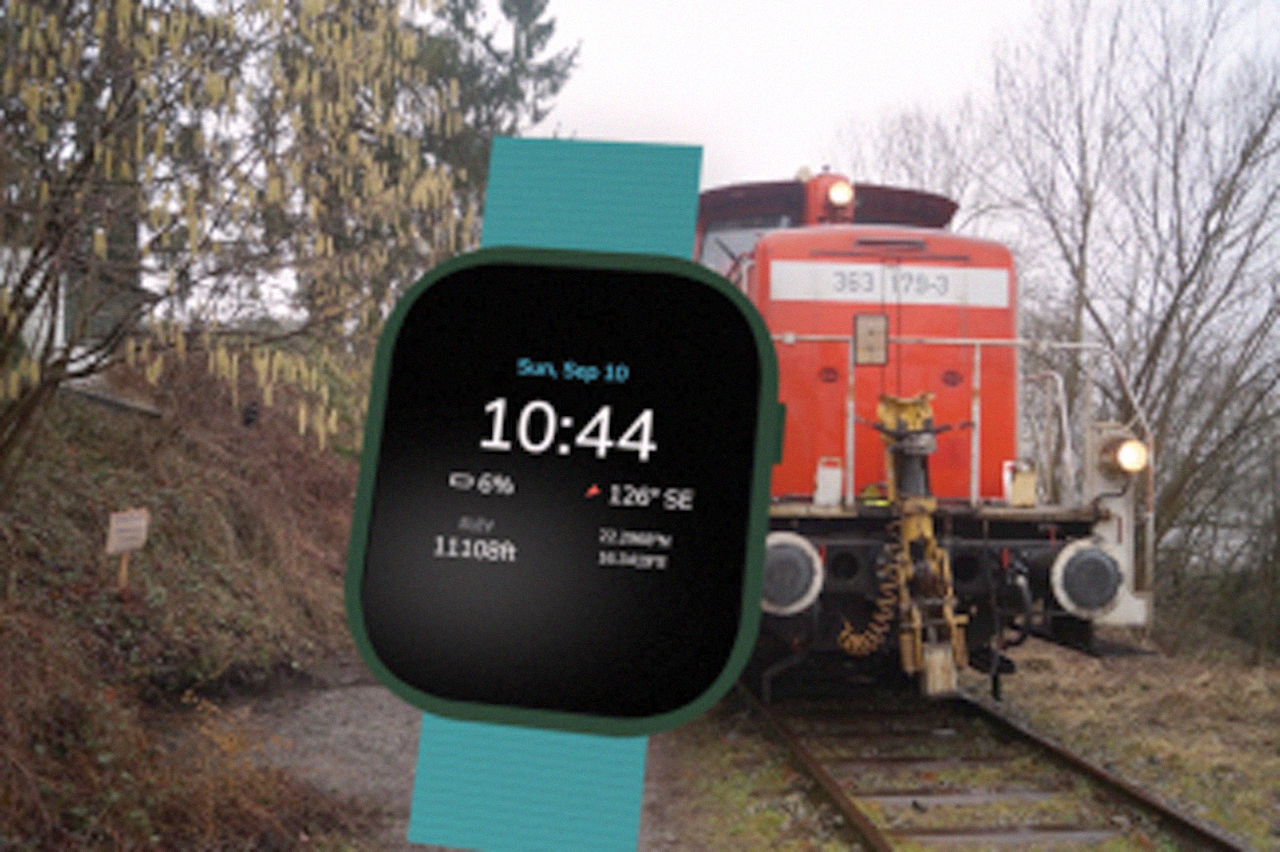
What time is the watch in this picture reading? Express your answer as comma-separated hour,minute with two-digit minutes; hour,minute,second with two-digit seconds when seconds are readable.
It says 10,44
